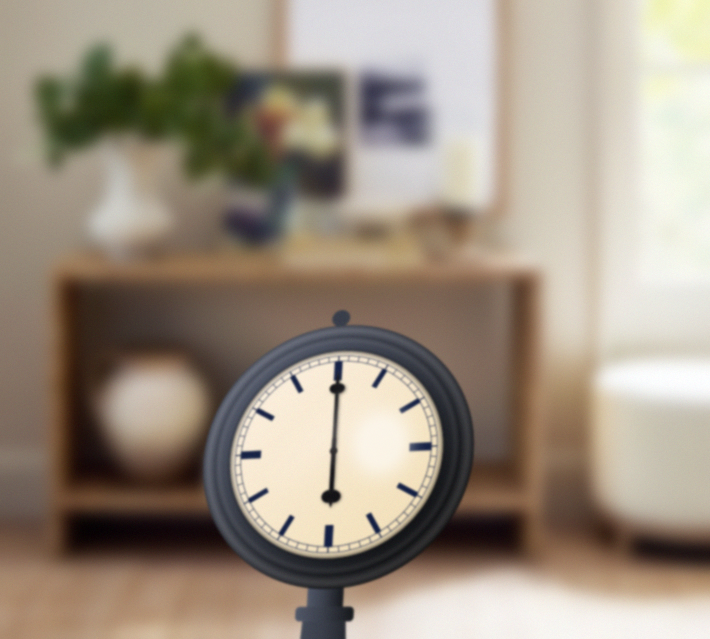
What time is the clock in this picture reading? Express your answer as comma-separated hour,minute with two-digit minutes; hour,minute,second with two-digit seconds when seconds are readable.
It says 6,00
